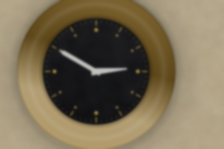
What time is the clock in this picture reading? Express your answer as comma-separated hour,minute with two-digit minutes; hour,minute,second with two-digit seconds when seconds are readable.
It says 2,50
